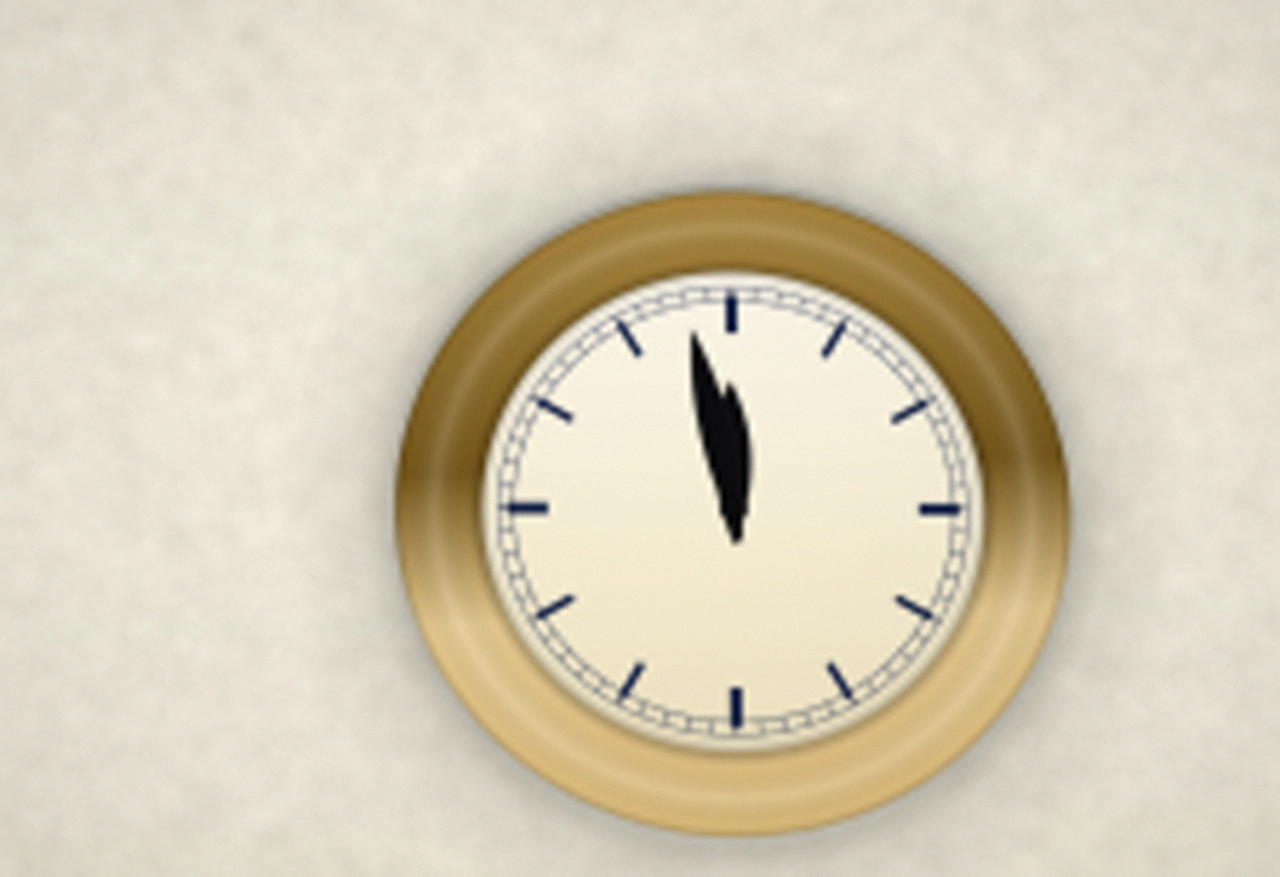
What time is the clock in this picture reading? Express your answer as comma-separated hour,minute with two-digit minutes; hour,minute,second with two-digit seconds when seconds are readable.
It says 11,58
